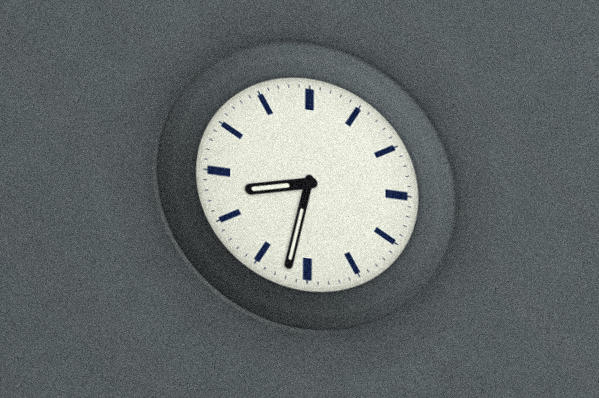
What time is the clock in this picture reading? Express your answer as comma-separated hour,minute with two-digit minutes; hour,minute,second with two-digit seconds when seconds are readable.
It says 8,32
